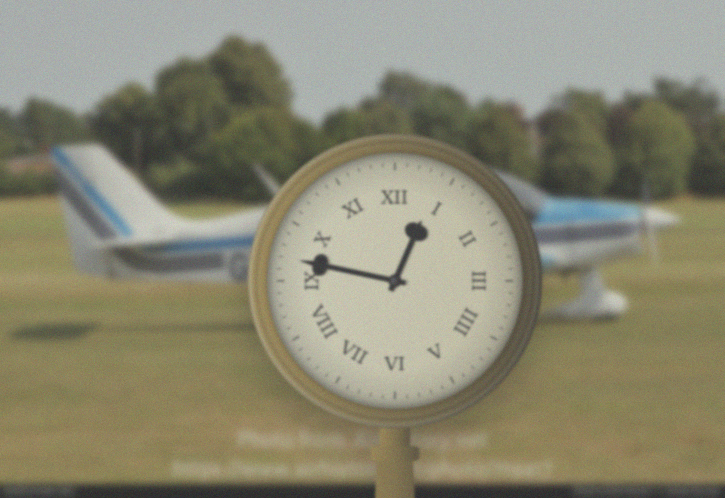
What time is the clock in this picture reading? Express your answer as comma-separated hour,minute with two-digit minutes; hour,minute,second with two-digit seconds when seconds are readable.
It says 12,47
